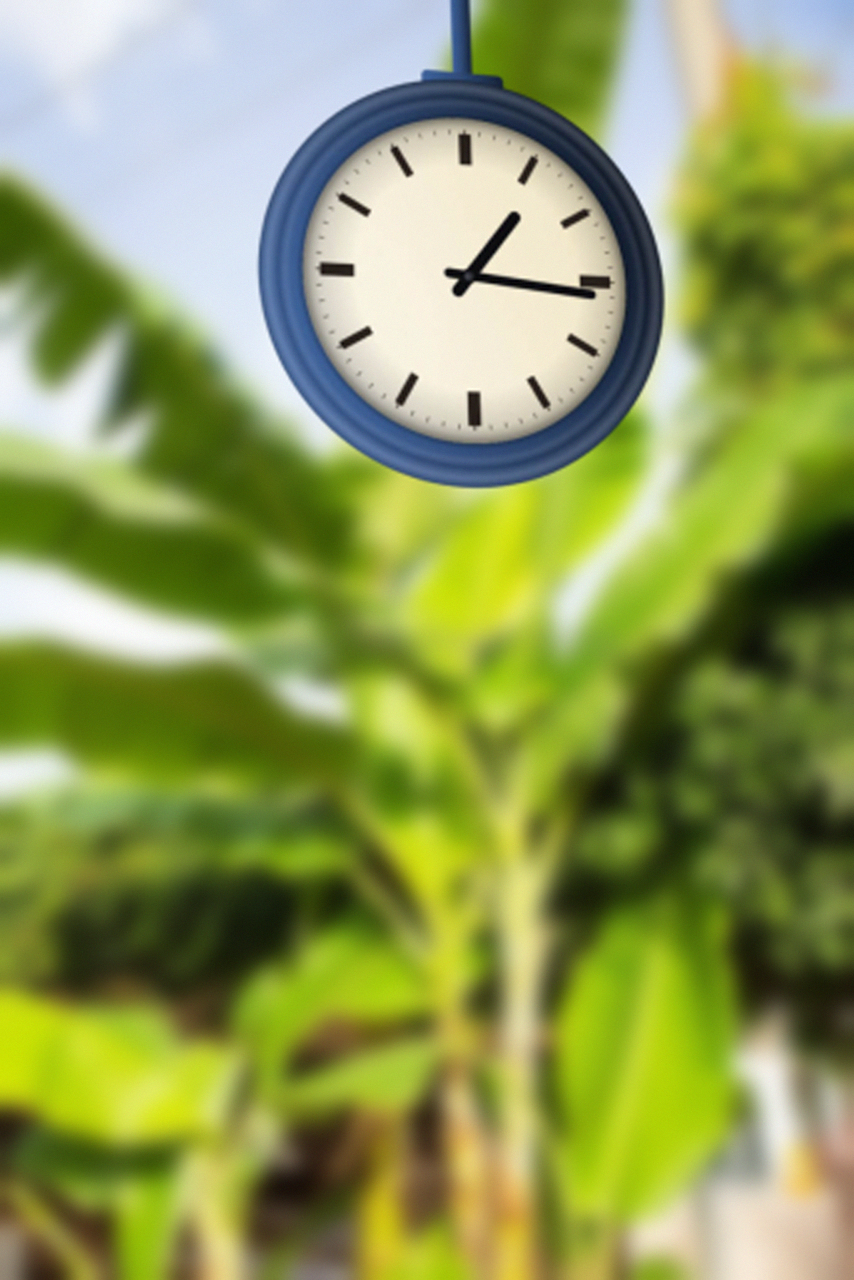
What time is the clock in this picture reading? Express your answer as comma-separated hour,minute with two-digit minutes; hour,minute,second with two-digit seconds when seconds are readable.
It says 1,16
